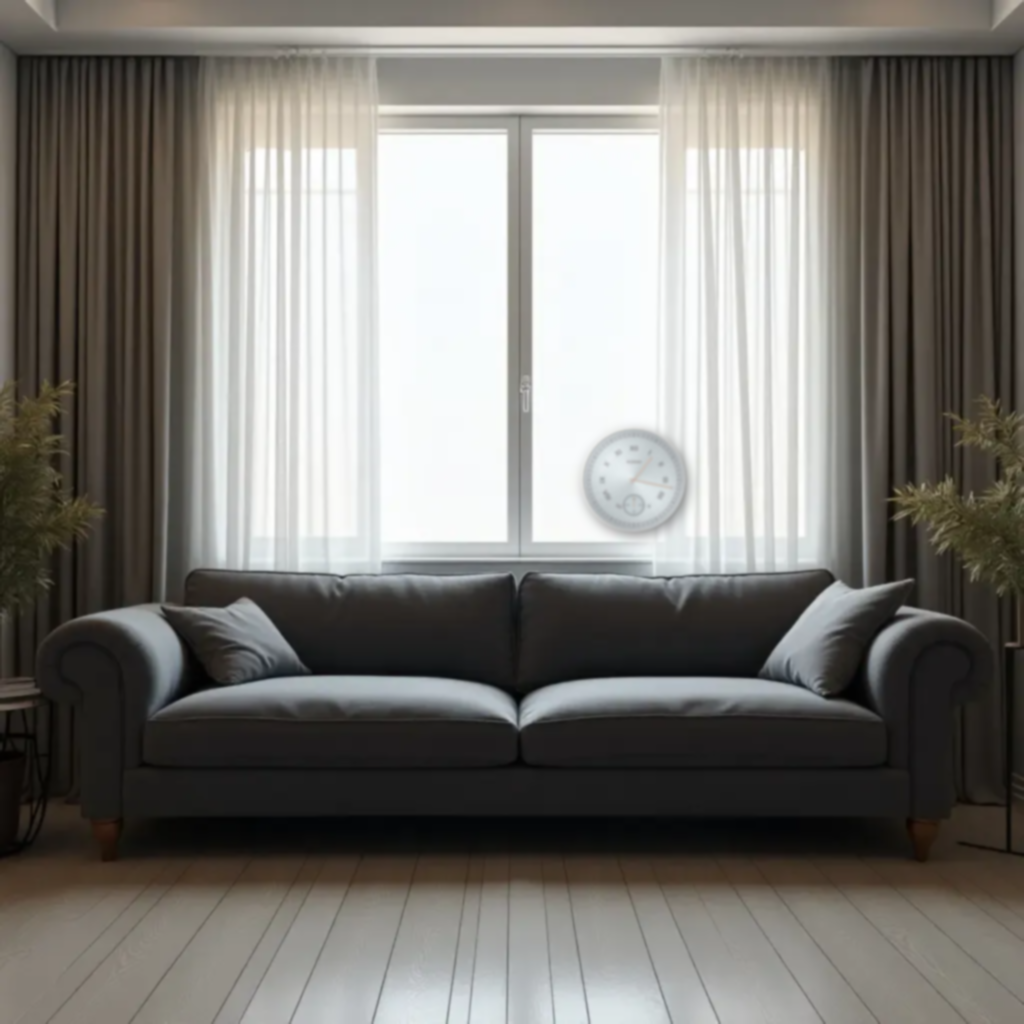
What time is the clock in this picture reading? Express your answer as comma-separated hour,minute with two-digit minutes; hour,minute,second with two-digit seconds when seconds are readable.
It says 1,17
